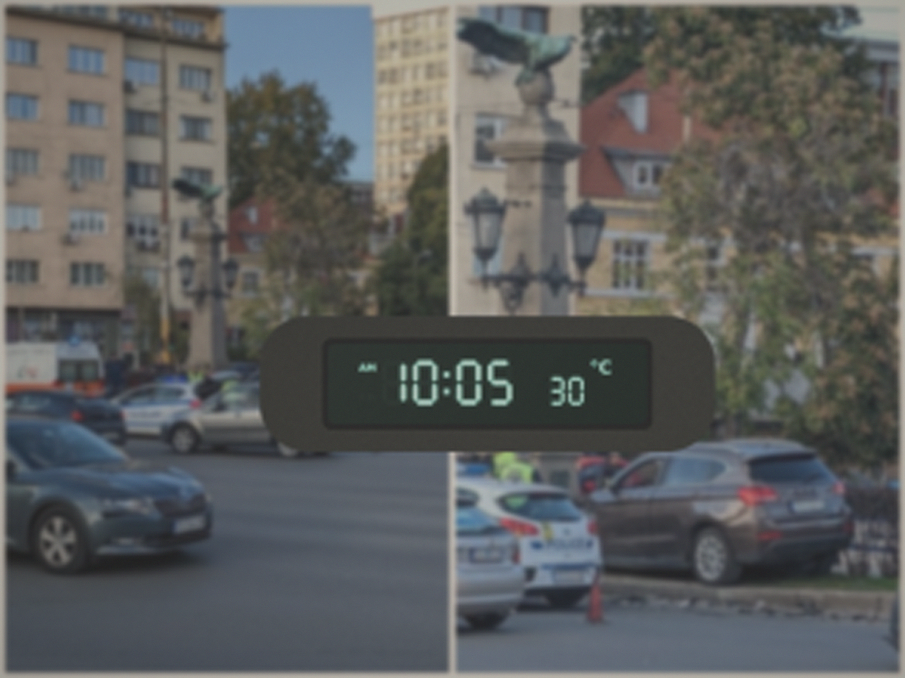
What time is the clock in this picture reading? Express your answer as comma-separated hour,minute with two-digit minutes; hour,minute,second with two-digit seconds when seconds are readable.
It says 10,05
